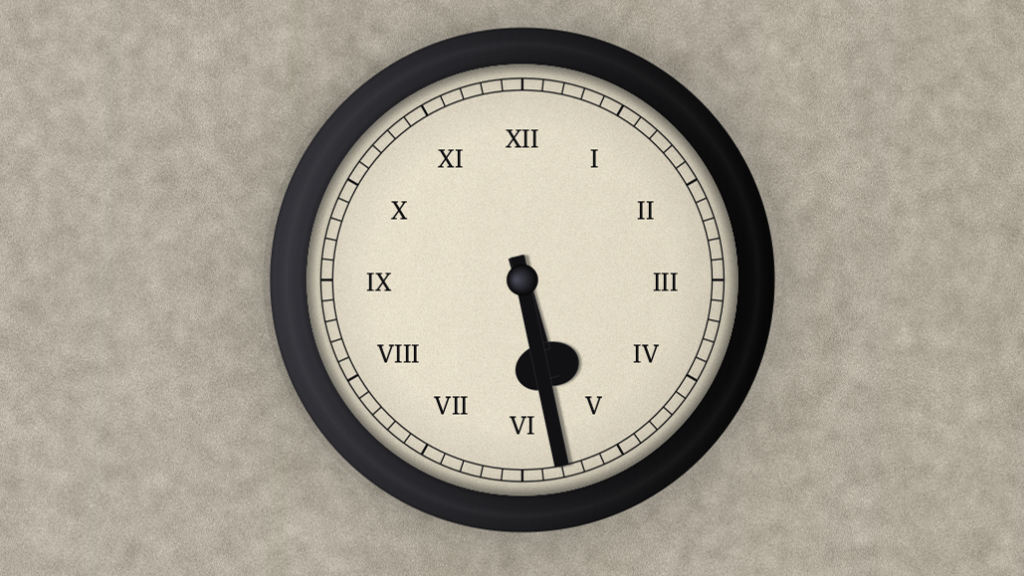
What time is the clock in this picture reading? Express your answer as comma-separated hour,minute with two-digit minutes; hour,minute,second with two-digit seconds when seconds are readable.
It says 5,28
